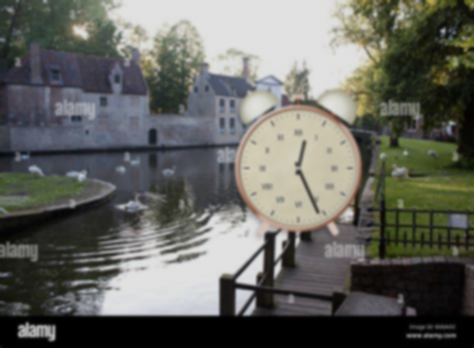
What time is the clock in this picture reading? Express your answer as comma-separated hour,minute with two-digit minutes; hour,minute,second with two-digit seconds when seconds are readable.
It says 12,26
